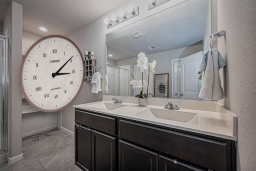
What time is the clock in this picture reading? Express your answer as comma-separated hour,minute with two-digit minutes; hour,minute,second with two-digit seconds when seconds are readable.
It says 3,09
